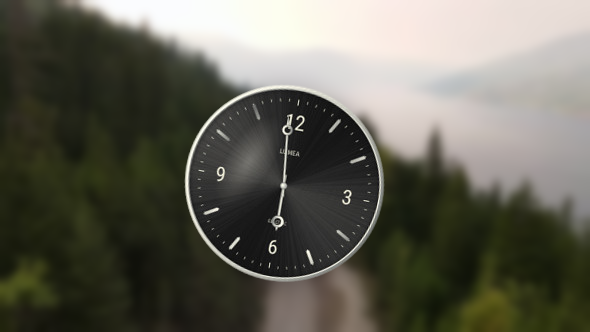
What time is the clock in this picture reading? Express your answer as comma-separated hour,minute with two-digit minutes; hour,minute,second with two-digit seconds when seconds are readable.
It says 5,59
